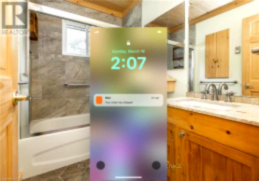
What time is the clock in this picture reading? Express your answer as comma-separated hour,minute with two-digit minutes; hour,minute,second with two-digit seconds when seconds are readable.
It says 2,07
